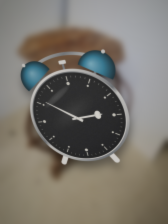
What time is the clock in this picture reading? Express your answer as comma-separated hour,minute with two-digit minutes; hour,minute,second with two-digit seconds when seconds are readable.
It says 2,51
